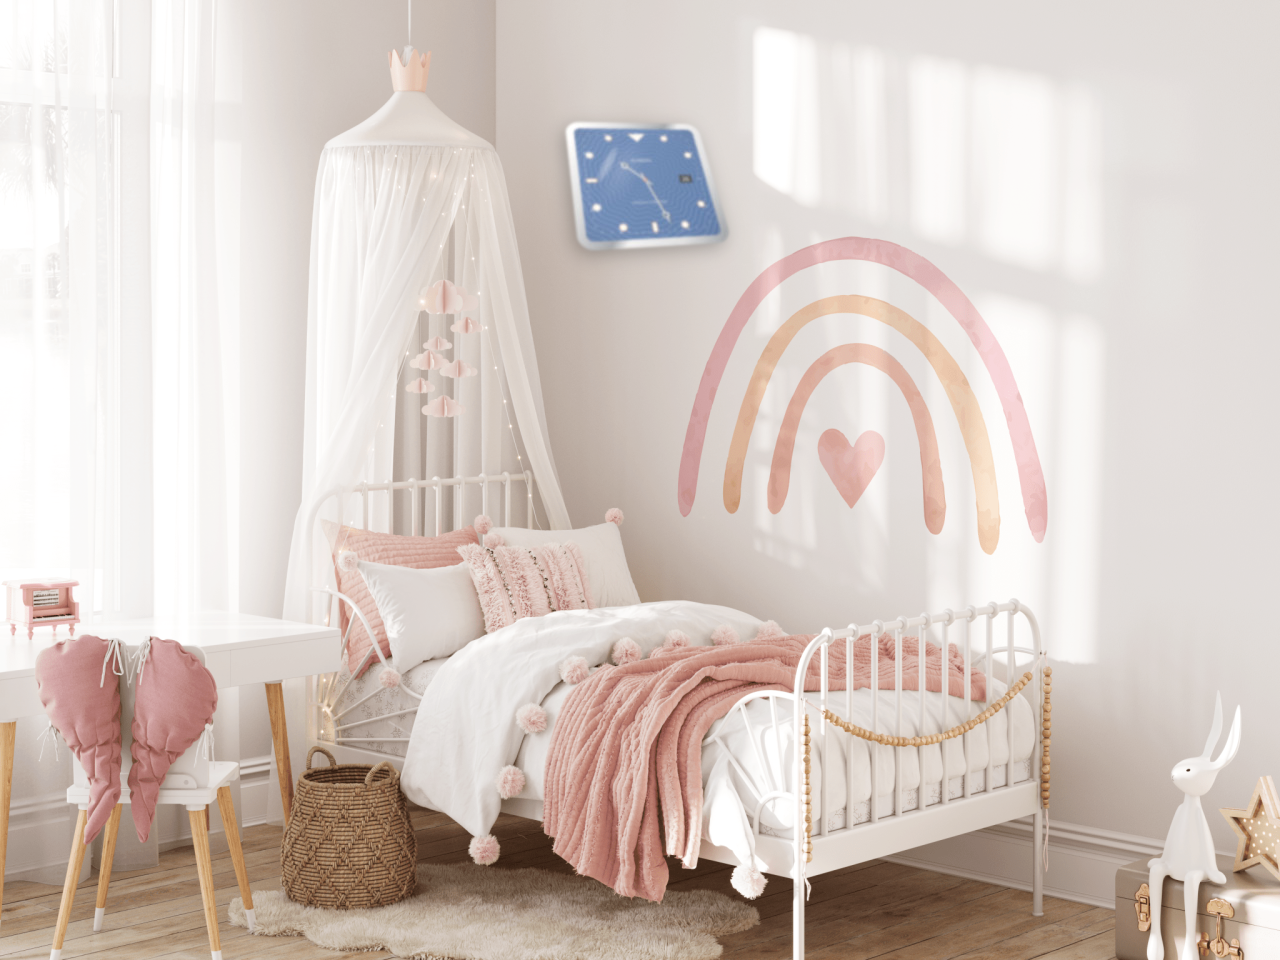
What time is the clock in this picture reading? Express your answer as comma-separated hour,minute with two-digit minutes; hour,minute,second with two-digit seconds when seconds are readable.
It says 10,27
